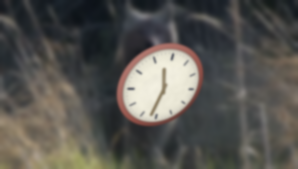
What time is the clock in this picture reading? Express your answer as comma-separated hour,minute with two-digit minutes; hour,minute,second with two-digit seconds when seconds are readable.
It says 11,32
